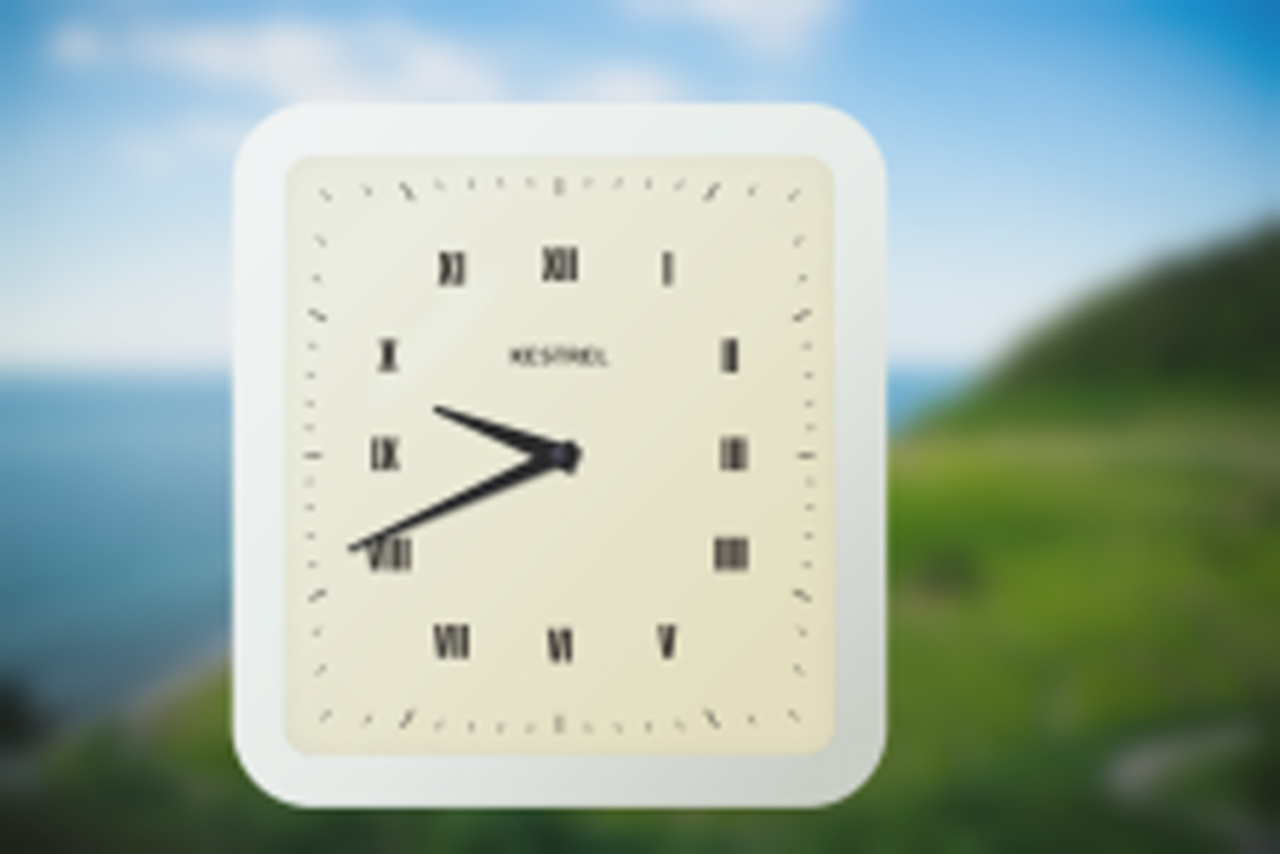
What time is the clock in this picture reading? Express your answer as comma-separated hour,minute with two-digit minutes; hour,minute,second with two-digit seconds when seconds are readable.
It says 9,41
